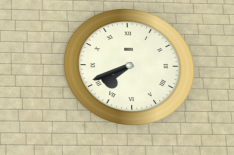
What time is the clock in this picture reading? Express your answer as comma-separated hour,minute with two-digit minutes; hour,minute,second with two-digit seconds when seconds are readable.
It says 7,41
